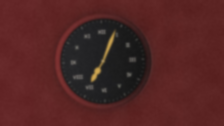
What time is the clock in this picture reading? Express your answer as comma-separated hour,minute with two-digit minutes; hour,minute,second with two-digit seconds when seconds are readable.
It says 7,04
